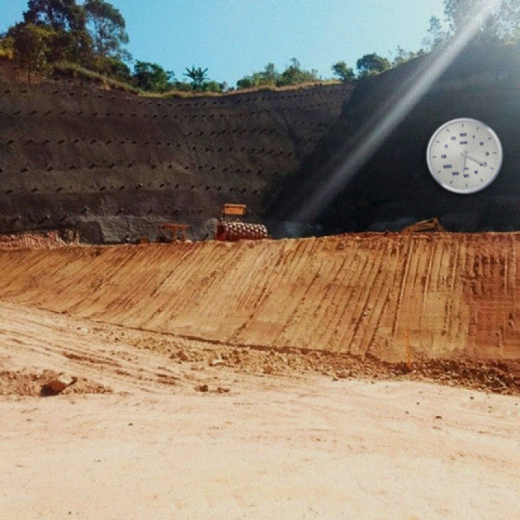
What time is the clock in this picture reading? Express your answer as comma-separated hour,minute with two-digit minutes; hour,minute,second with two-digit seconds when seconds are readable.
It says 6,20
